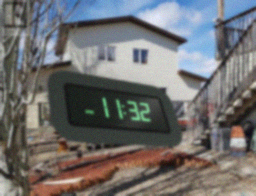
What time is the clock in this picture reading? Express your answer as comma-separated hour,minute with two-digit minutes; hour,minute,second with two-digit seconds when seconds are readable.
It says 11,32
